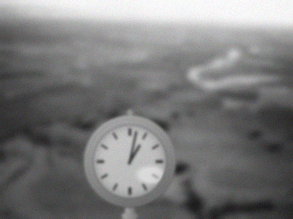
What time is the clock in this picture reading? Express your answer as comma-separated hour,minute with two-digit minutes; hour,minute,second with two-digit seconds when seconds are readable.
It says 1,02
